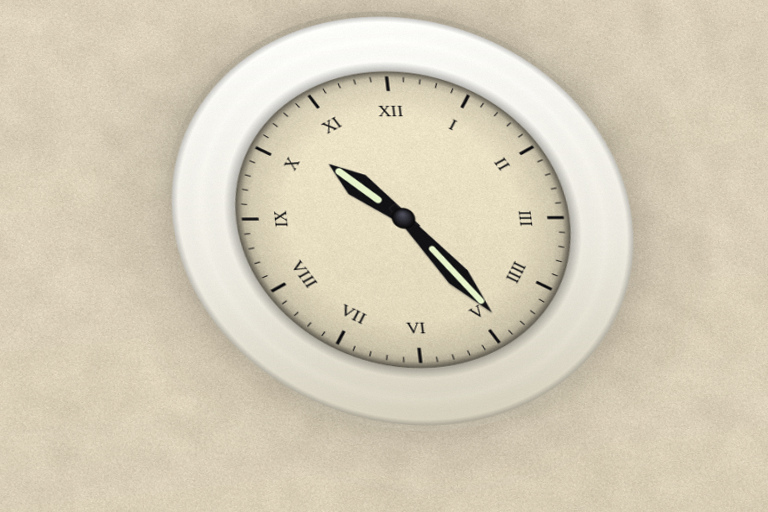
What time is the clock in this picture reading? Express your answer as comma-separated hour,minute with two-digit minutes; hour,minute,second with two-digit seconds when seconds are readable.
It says 10,24
